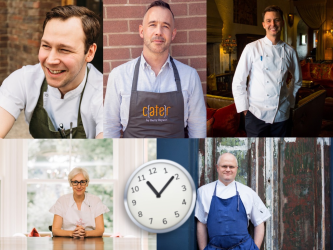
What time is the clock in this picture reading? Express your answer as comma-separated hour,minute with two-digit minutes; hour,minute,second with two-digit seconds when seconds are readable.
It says 11,09
